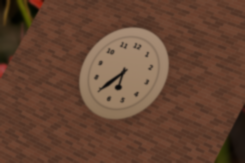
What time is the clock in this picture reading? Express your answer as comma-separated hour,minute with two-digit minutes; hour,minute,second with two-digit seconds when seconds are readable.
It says 5,35
